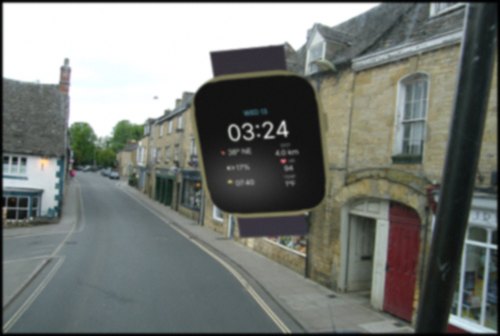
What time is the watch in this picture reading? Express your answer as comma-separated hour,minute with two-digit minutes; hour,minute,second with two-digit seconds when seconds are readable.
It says 3,24
